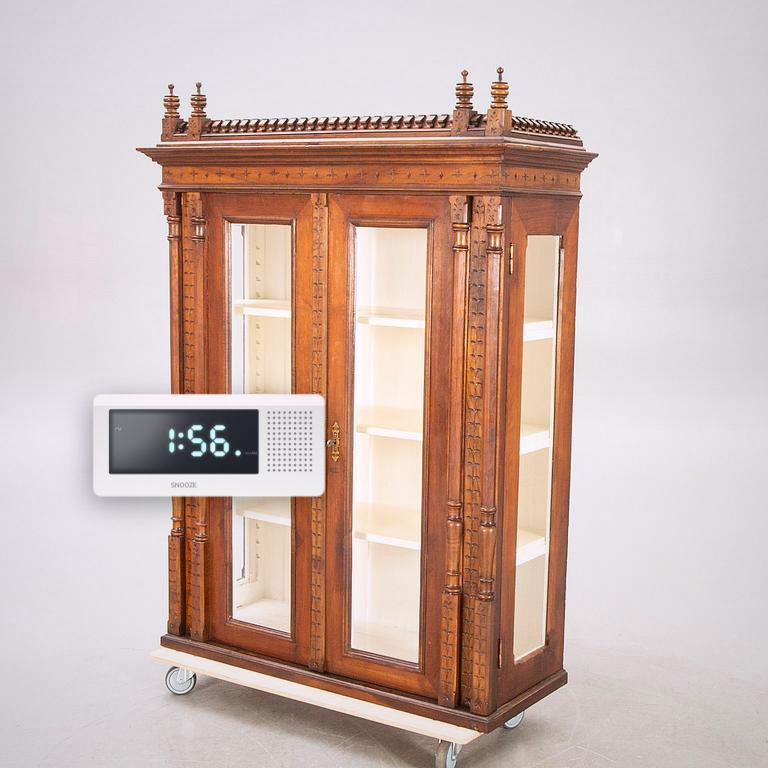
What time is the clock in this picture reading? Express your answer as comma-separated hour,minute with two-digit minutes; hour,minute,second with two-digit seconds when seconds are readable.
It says 1,56
